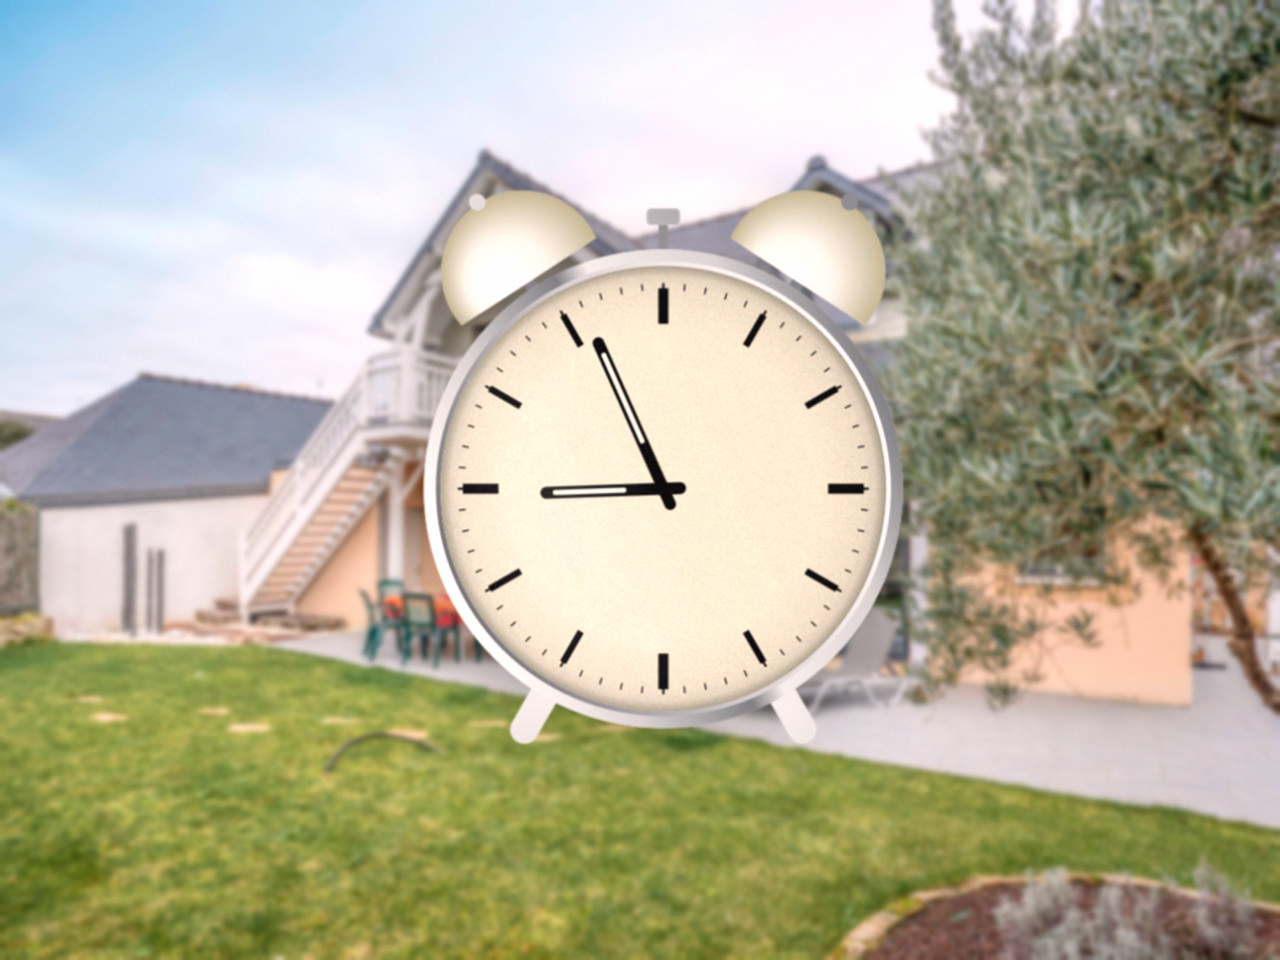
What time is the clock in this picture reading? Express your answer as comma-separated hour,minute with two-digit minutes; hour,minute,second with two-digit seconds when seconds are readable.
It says 8,56
